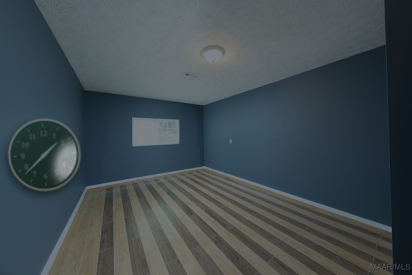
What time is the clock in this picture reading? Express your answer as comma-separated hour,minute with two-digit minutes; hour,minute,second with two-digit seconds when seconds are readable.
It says 1,38
